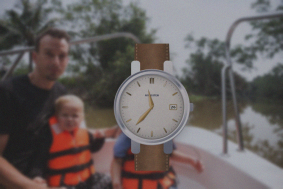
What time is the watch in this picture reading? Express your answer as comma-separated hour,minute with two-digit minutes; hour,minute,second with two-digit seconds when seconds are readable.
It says 11,37
